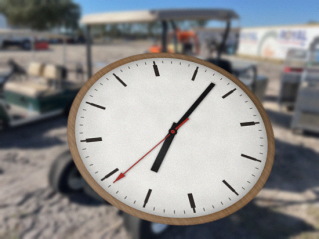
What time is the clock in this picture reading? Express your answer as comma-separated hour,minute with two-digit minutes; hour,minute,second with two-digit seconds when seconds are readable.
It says 7,07,39
